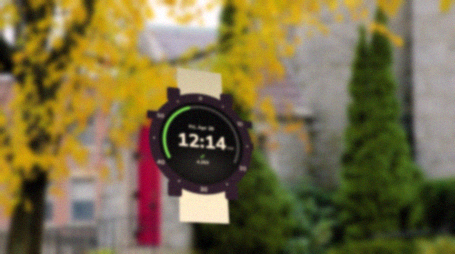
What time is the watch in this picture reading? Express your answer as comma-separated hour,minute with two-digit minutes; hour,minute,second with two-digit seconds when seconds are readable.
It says 12,14
